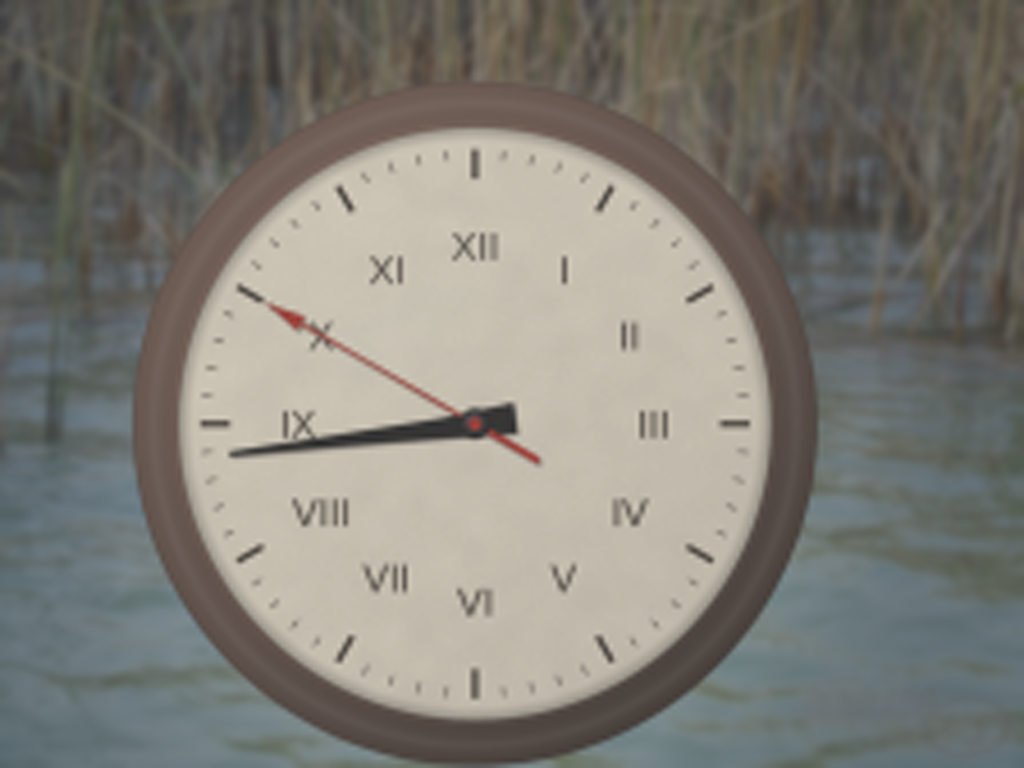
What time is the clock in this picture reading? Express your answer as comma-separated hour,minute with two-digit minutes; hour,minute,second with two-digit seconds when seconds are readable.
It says 8,43,50
